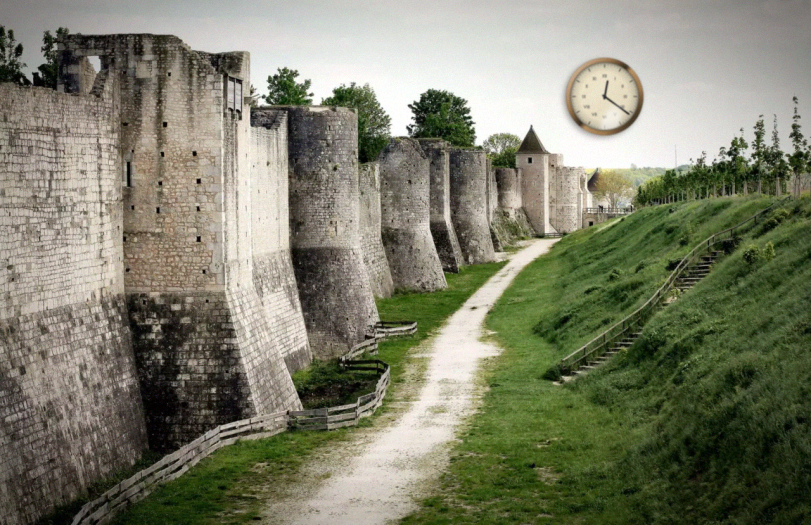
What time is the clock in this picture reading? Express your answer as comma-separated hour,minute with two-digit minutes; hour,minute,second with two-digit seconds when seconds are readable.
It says 12,21
